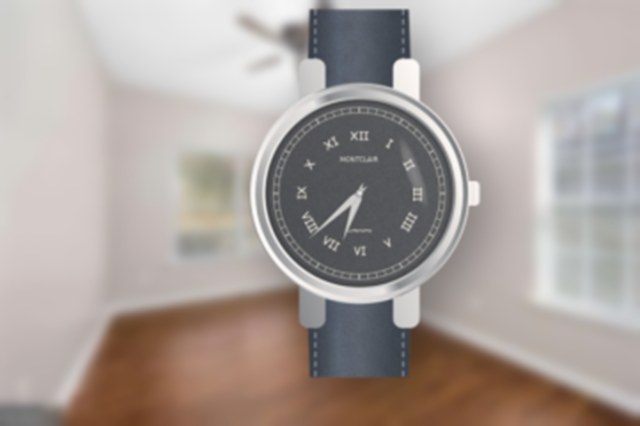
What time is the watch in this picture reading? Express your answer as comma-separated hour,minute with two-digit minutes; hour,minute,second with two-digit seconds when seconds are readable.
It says 6,38
